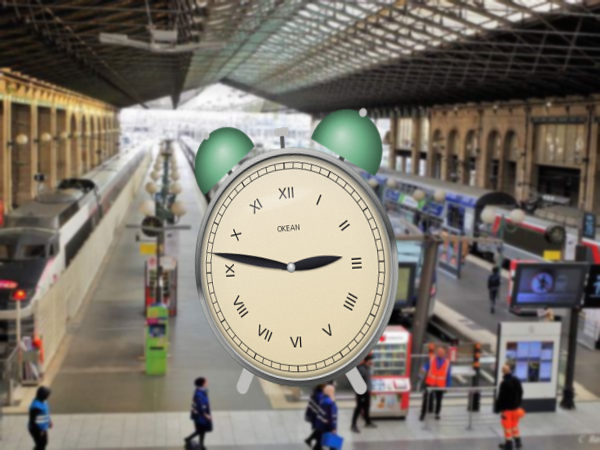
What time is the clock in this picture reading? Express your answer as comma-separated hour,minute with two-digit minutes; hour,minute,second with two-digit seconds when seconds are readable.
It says 2,47
